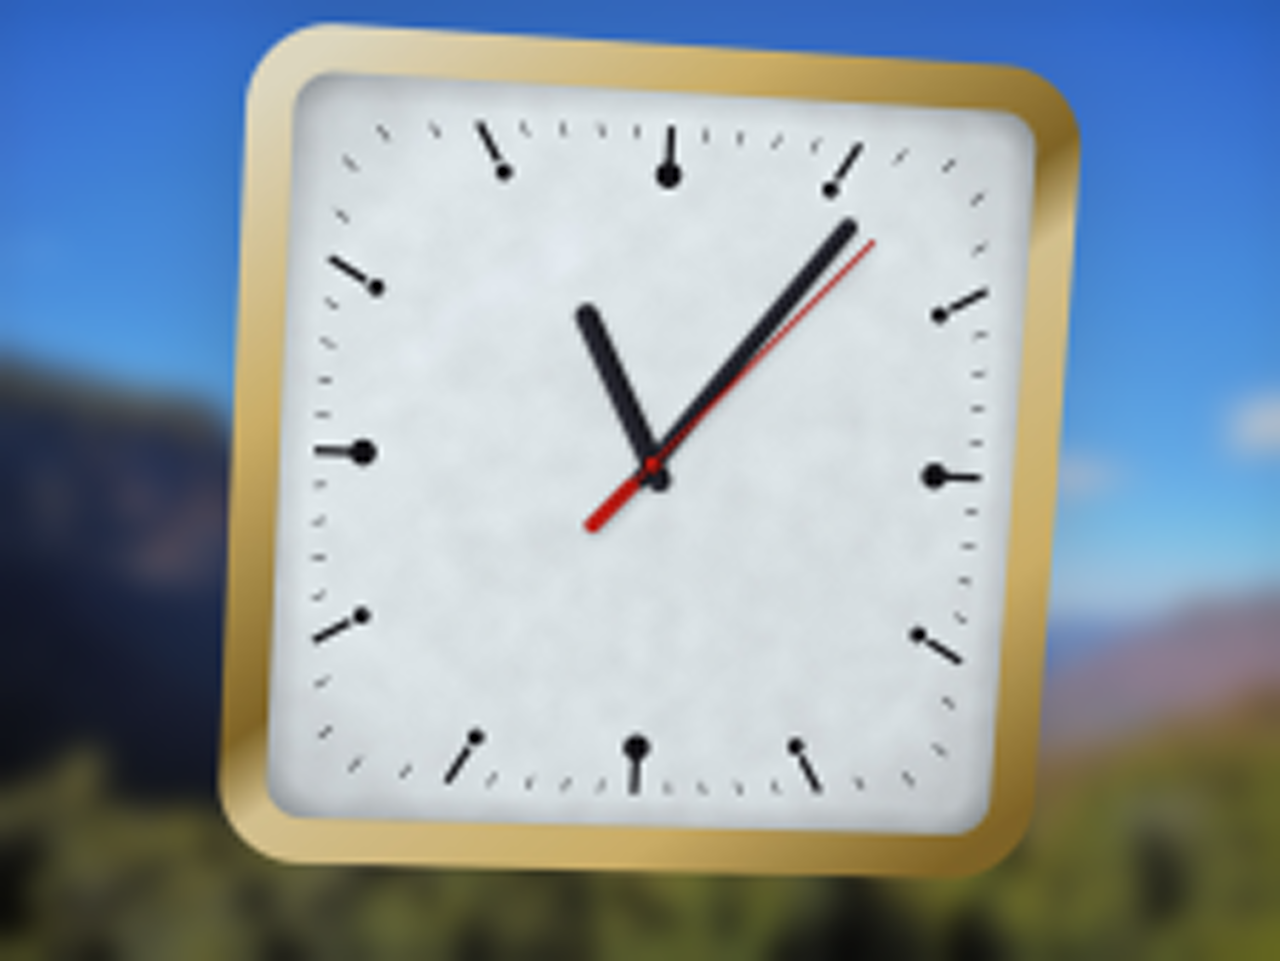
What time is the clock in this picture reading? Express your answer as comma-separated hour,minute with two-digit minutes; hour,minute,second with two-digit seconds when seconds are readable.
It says 11,06,07
